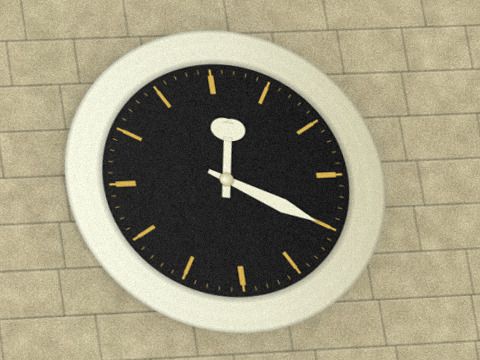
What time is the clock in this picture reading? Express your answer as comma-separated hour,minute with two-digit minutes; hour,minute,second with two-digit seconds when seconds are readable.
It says 12,20
